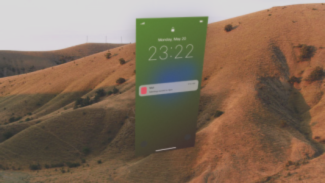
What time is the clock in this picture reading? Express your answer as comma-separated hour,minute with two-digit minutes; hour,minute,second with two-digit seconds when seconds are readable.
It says 23,22
